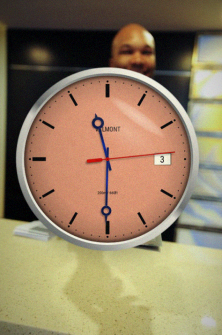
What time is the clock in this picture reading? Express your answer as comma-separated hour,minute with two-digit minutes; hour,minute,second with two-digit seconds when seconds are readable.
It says 11,30,14
